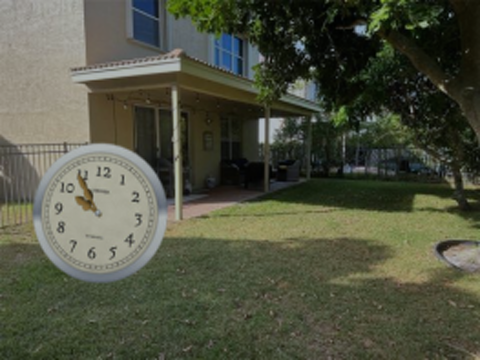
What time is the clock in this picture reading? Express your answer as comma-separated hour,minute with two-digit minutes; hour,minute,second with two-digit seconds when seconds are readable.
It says 9,54
